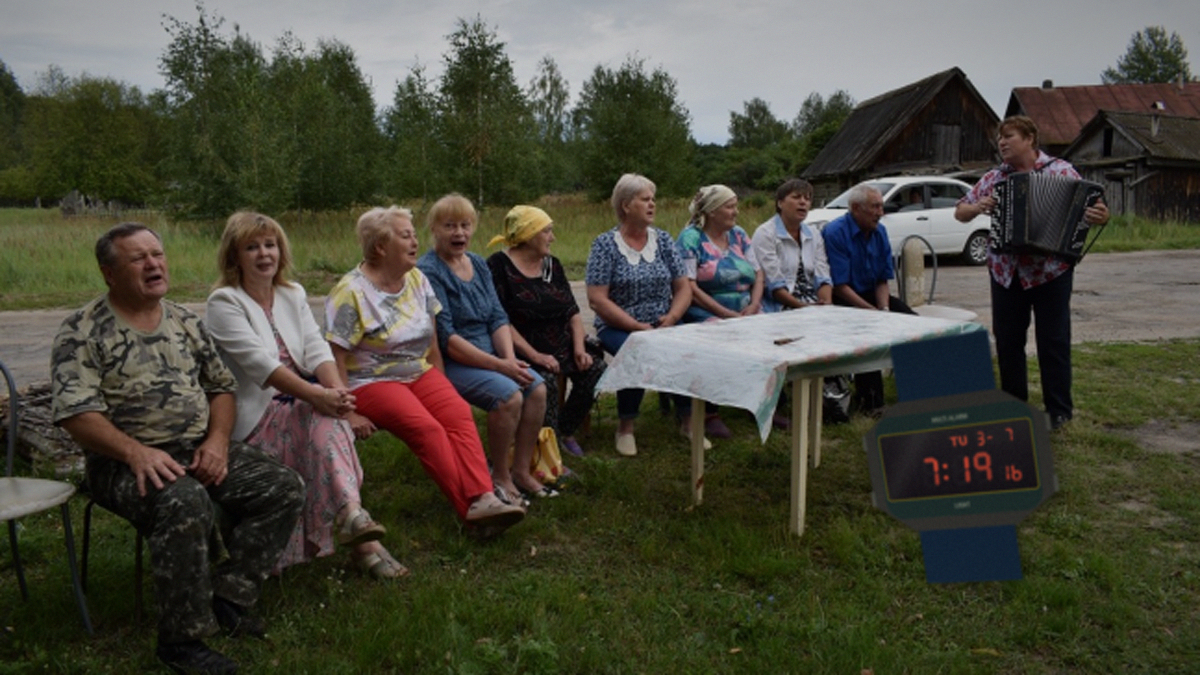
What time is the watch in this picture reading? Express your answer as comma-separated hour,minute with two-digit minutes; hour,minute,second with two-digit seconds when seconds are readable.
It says 7,19,16
